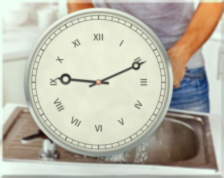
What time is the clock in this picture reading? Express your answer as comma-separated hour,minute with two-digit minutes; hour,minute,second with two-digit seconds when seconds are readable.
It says 9,11
